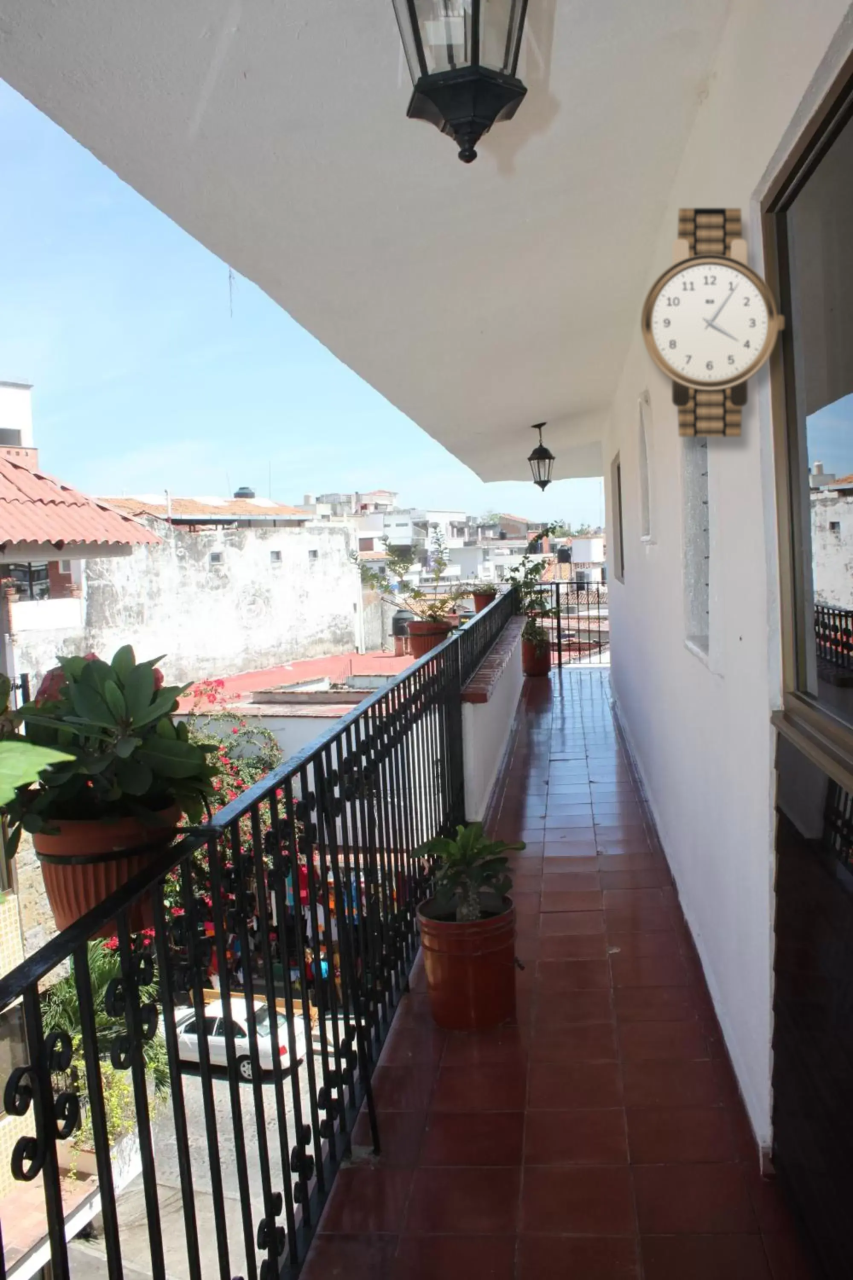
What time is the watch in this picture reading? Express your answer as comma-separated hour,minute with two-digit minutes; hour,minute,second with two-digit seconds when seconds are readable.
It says 4,06
